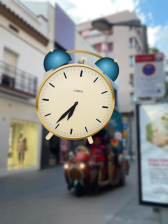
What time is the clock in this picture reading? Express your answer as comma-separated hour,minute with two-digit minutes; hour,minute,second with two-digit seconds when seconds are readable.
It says 6,36
